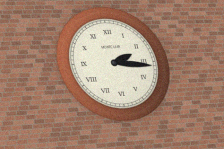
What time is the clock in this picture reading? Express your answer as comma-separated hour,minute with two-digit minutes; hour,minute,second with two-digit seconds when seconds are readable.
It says 2,16
